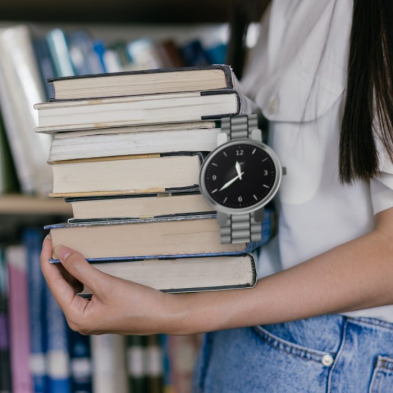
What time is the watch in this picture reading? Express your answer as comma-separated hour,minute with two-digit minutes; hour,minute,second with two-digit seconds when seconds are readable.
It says 11,39
